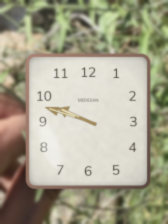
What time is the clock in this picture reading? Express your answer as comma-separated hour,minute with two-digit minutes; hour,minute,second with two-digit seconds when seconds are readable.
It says 9,48
